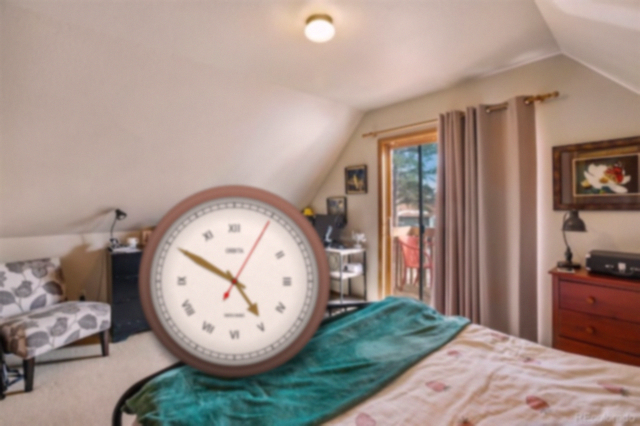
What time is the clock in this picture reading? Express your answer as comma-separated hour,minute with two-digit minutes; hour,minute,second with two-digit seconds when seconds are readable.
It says 4,50,05
